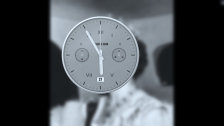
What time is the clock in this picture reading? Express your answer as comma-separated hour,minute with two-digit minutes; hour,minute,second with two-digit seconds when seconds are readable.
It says 5,55
